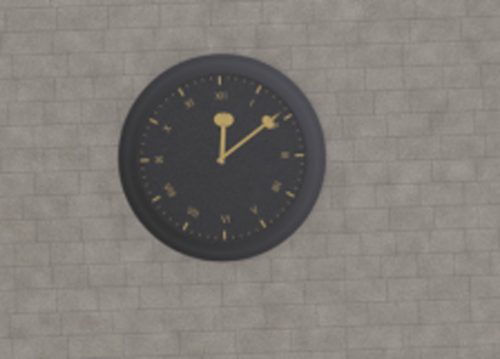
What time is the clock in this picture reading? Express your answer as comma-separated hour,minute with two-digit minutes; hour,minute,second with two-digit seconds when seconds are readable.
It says 12,09
